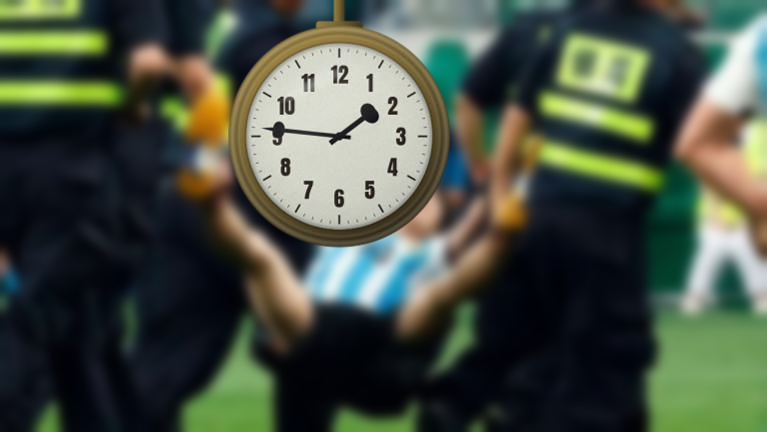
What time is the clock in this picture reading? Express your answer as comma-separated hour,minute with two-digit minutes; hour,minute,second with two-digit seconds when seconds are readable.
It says 1,46
